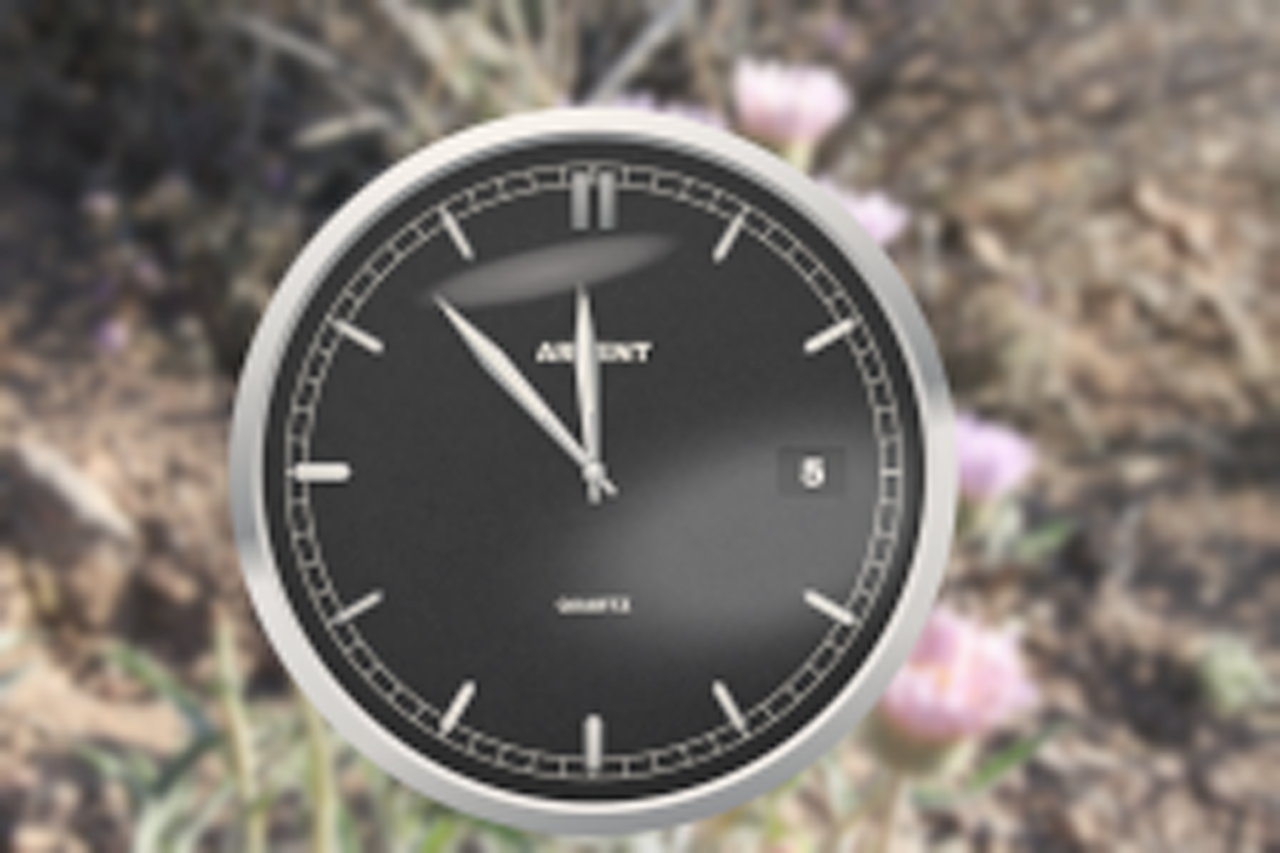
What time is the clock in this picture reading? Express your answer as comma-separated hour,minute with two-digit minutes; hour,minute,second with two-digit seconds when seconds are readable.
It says 11,53
